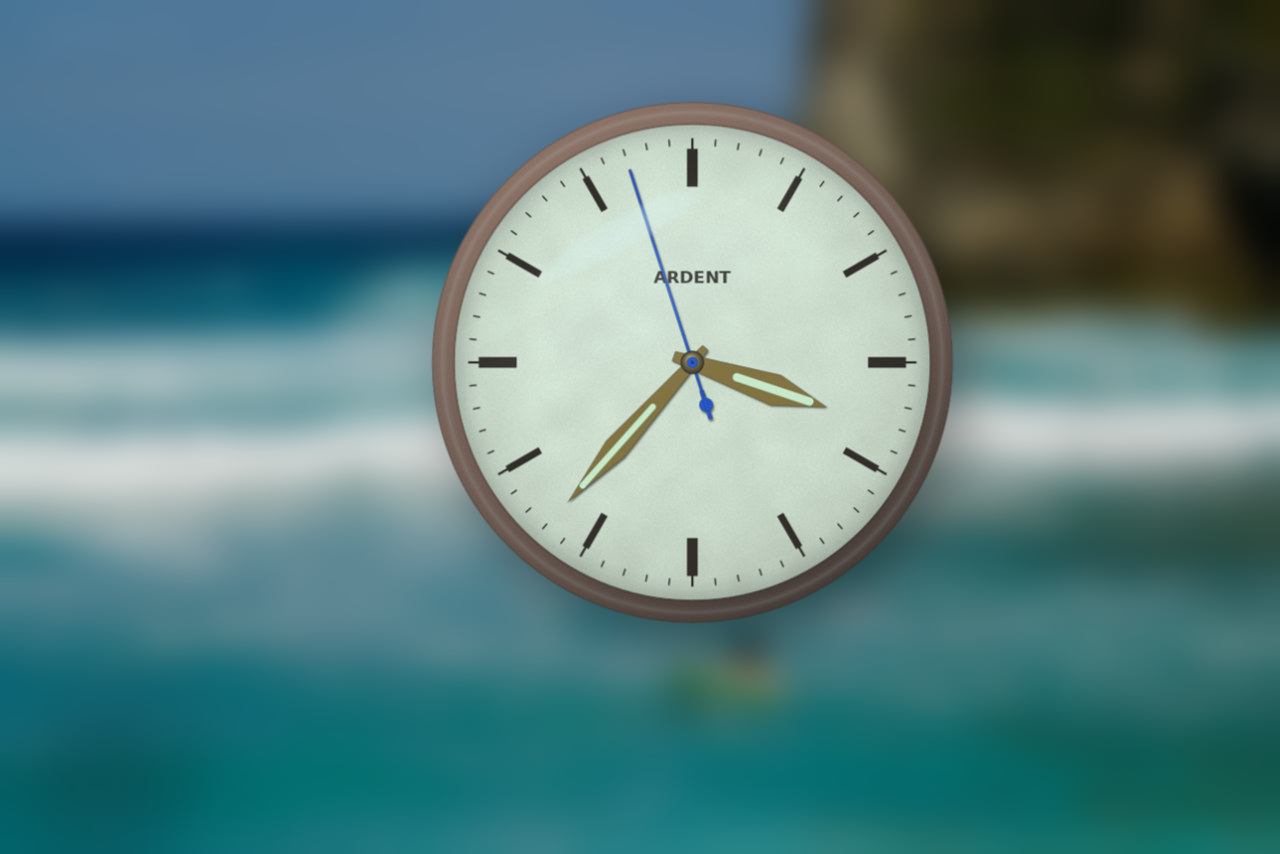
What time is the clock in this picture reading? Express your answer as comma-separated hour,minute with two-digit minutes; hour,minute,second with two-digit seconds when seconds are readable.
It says 3,36,57
